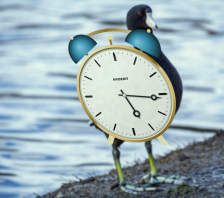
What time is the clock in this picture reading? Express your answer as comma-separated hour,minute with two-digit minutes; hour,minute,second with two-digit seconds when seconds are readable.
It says 5,16
